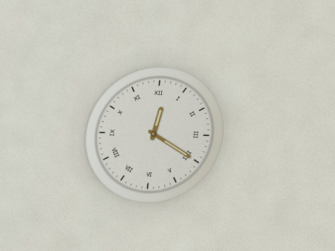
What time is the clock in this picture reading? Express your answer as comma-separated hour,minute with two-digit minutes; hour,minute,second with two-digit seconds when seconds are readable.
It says 12,20
